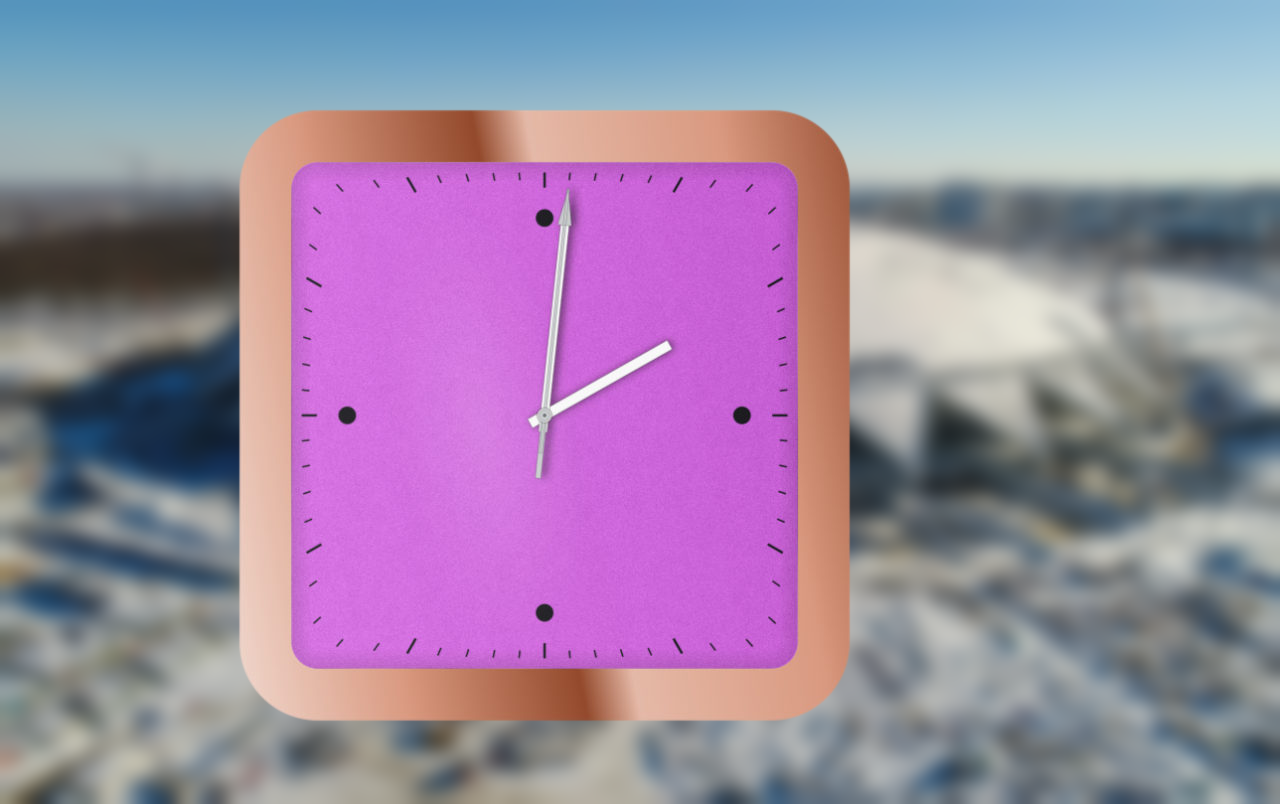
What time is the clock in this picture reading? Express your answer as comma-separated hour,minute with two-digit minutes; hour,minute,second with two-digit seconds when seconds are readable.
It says 2,01,01
